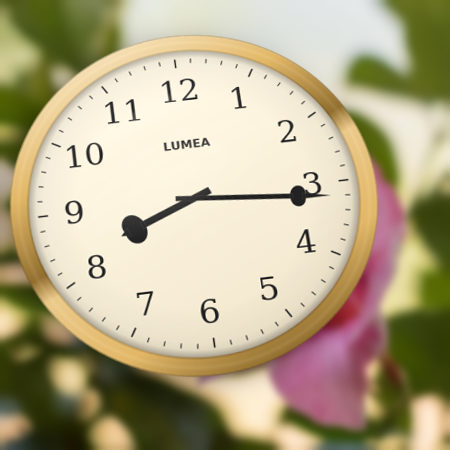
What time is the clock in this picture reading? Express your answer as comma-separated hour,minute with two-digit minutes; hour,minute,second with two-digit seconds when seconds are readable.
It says 8,16
